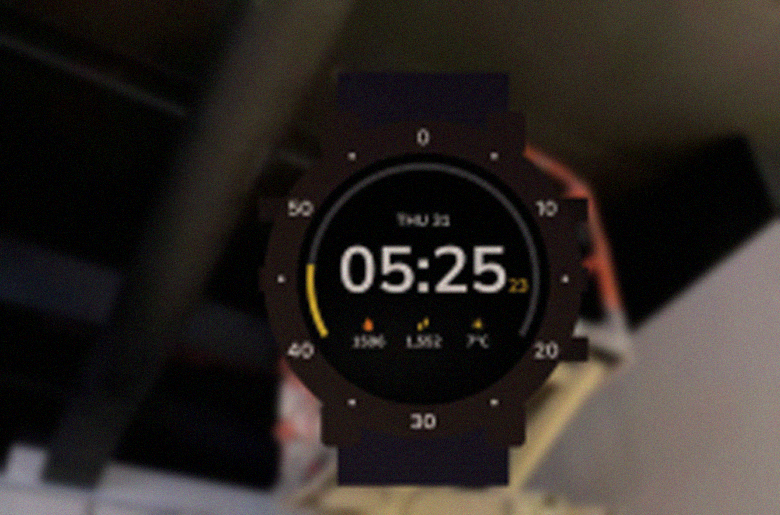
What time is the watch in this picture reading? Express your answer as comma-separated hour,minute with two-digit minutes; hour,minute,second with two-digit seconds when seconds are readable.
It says 5,25
